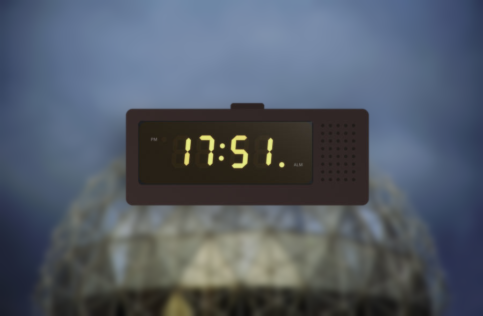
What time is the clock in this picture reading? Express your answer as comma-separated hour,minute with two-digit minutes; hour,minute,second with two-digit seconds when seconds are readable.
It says 17,51
